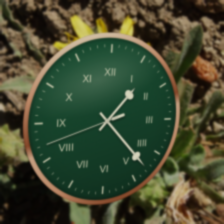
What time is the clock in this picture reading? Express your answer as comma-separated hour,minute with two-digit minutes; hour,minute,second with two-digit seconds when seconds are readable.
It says 1,22,42
